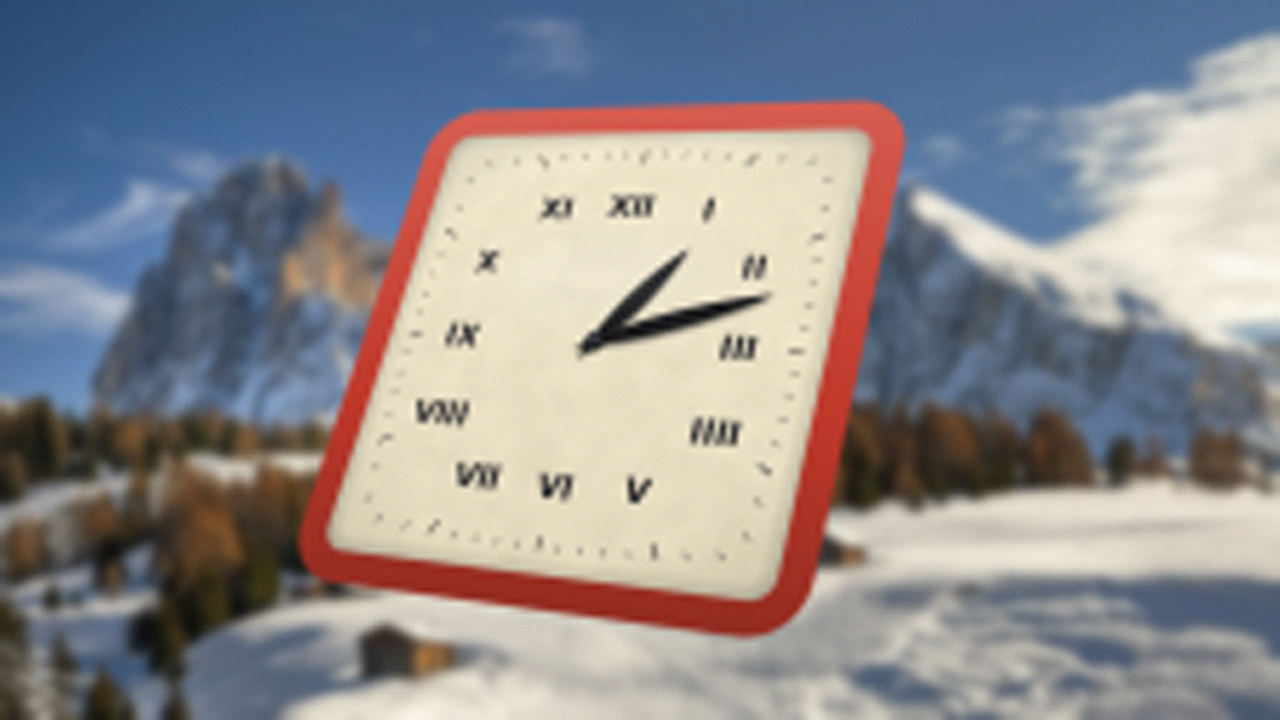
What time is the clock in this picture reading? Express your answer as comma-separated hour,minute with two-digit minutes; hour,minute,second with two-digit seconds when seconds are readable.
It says 1,12
